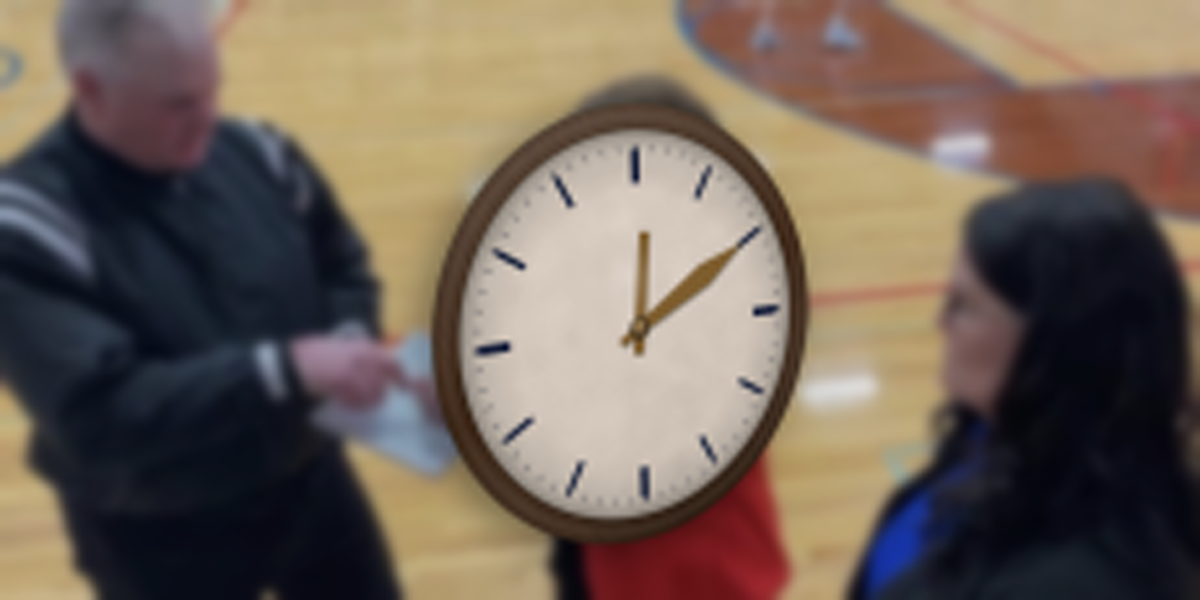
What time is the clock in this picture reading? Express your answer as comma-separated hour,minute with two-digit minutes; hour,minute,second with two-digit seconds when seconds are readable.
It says 12,10
